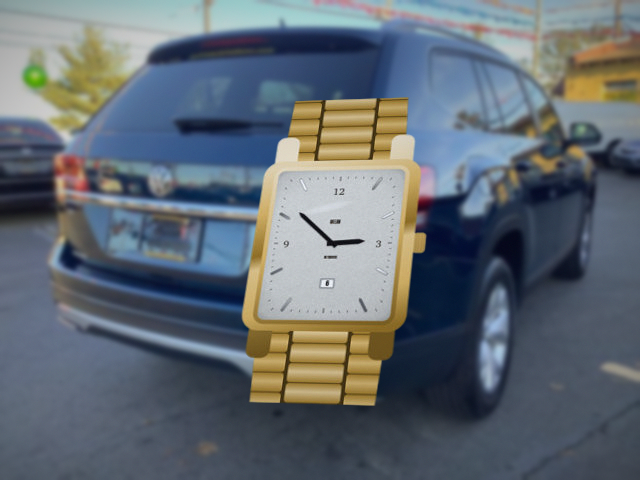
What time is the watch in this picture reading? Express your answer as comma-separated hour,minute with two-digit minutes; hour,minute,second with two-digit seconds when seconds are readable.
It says 2,52
